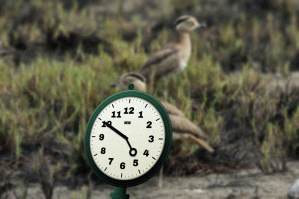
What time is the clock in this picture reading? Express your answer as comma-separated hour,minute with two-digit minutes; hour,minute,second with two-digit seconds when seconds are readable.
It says 4,50
